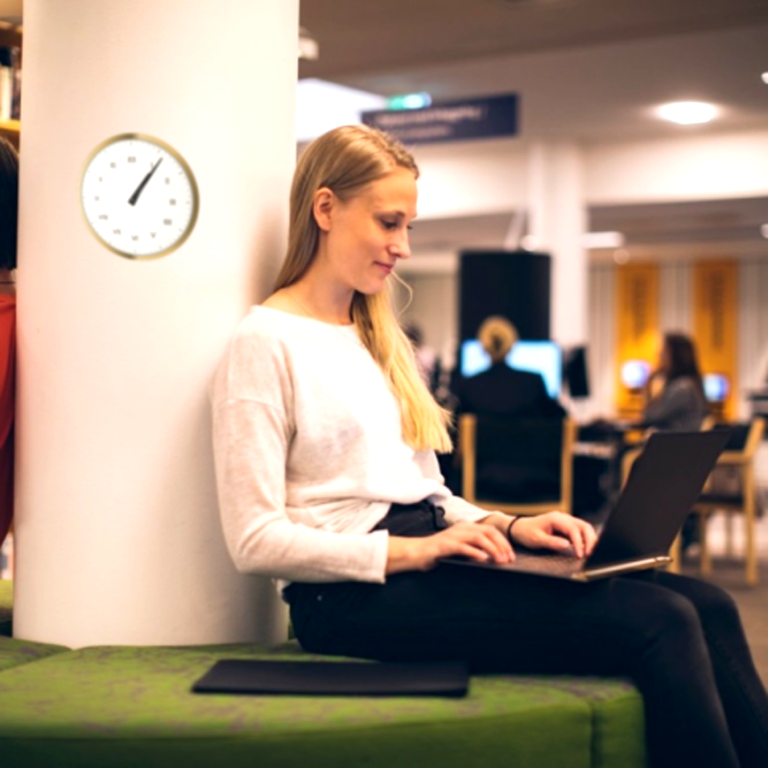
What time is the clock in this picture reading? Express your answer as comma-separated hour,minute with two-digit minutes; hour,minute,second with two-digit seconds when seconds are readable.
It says 1,06
